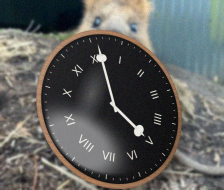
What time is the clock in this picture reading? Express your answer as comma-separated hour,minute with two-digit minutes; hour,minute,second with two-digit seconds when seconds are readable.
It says 5,01
